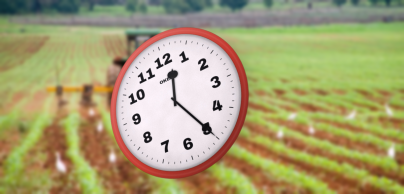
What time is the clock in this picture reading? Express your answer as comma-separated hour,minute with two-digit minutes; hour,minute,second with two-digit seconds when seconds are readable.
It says 12,25
